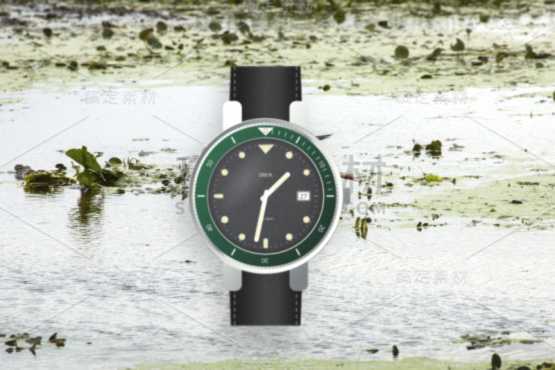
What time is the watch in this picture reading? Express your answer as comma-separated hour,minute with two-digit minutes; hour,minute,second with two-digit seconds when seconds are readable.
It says 1,32
